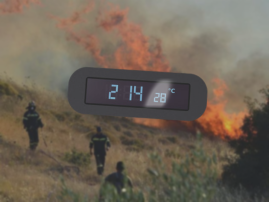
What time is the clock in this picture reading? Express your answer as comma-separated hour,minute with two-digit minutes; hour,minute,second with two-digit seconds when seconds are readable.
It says 2,14
